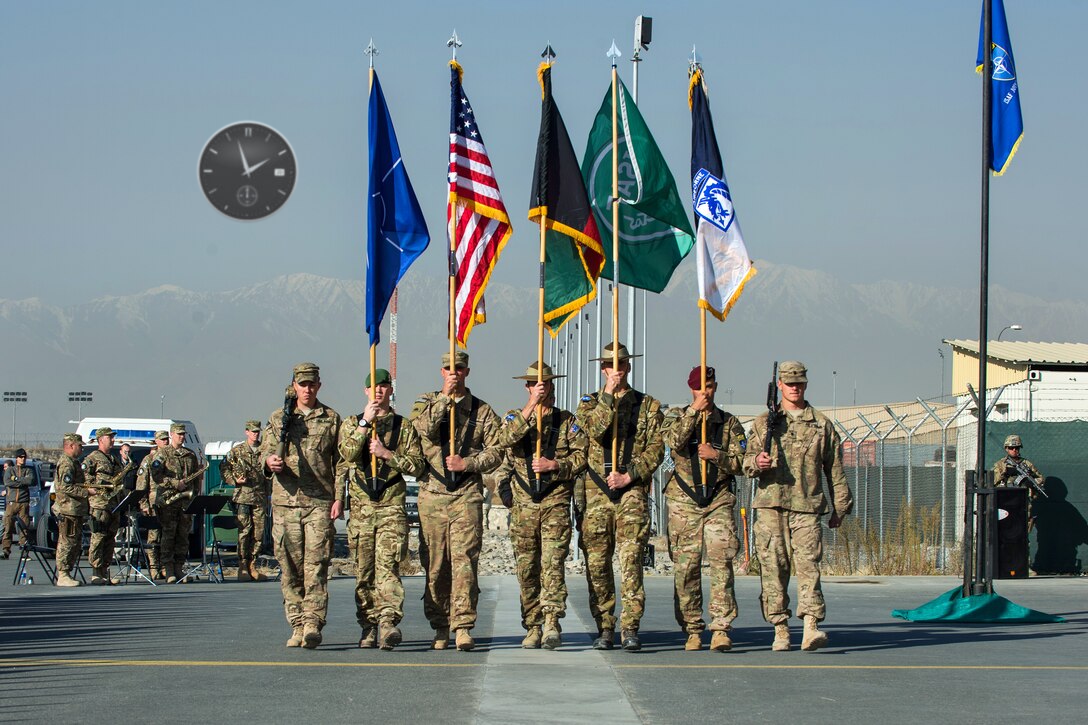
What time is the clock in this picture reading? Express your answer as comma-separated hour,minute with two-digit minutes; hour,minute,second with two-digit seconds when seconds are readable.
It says 1,57
